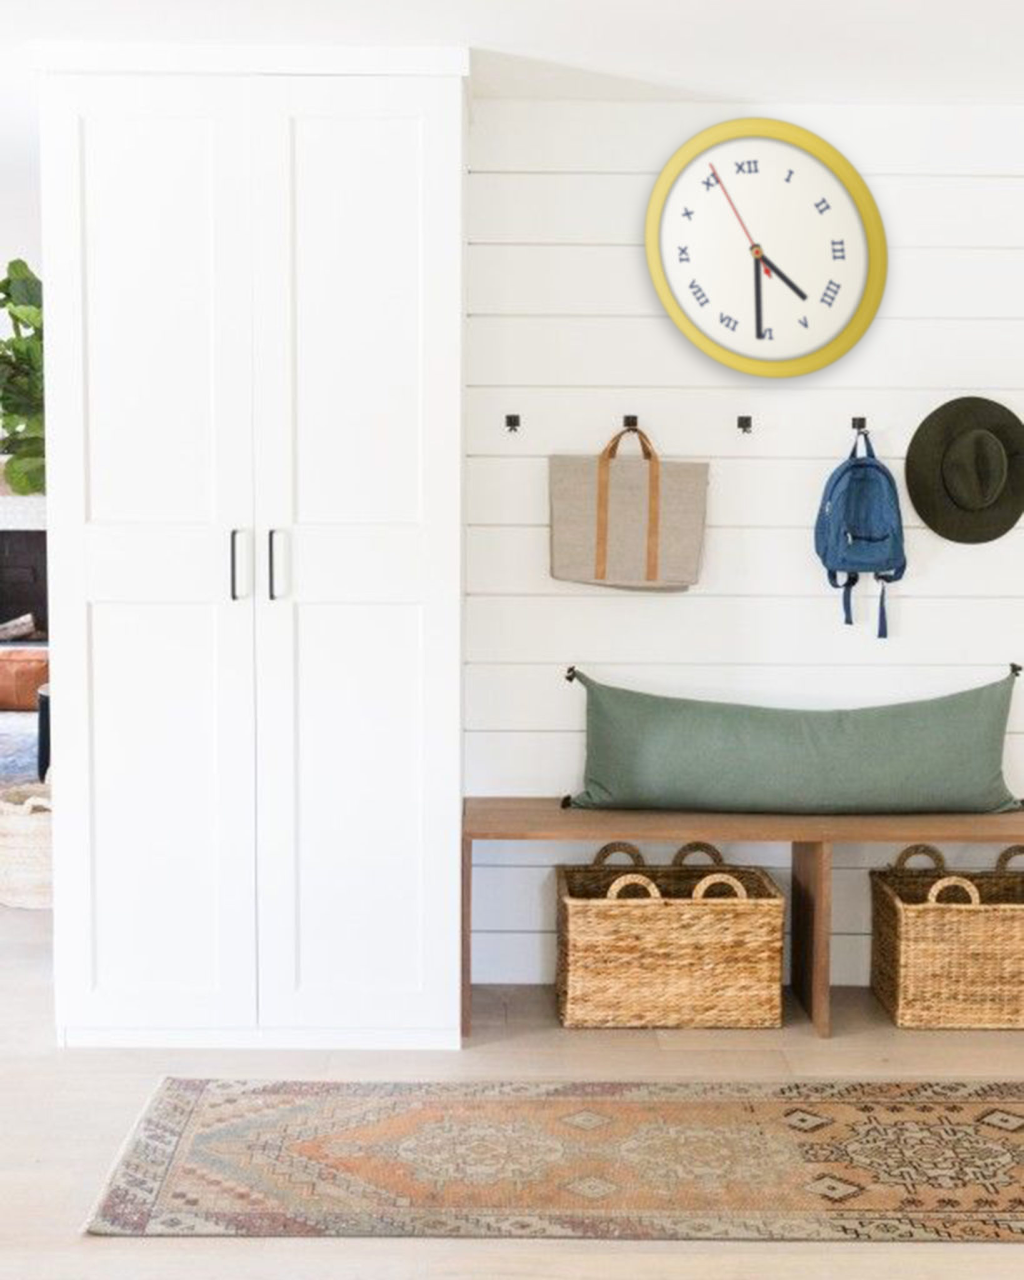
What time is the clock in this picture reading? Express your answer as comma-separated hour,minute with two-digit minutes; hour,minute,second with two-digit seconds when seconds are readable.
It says 4,30,56
